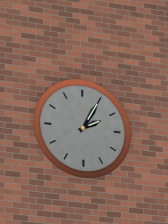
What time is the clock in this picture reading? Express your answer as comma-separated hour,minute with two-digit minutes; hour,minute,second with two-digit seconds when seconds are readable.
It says 2,05
